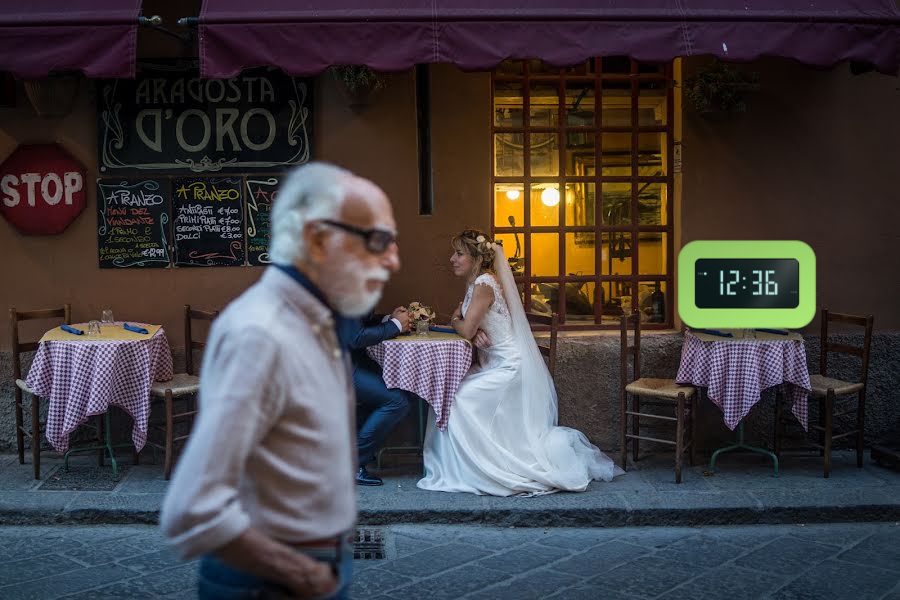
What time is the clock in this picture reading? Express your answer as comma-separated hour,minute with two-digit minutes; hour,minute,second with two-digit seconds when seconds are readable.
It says 12,36
